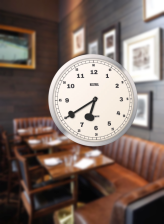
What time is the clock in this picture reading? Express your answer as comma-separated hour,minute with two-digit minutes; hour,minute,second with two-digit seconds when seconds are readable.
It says 6,40
